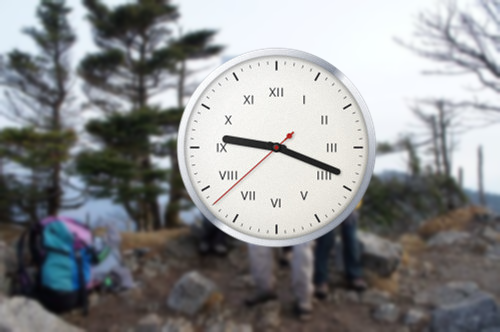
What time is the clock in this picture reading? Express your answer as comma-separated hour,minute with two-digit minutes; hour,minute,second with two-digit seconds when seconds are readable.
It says 9,18,38
